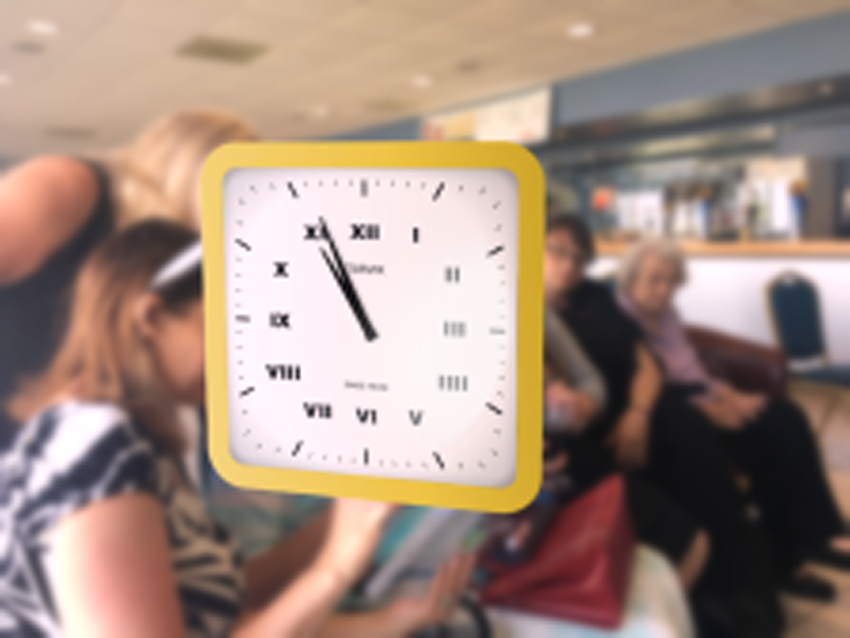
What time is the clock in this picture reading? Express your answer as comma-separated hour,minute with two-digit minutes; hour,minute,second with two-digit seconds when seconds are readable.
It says 10,56
